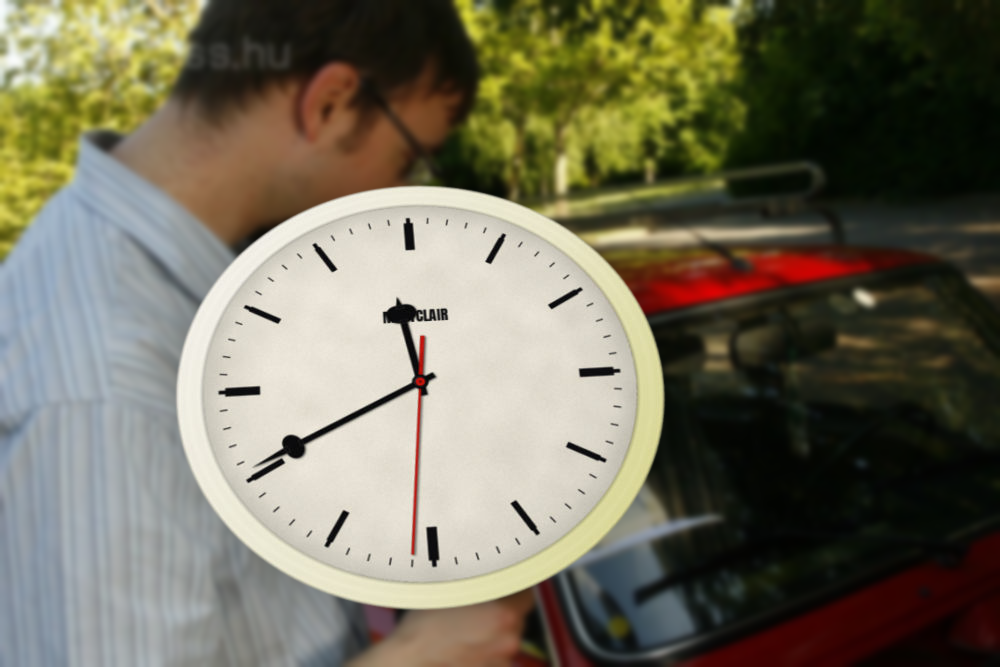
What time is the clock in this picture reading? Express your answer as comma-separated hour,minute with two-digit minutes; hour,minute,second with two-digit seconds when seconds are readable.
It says 11,40,31
